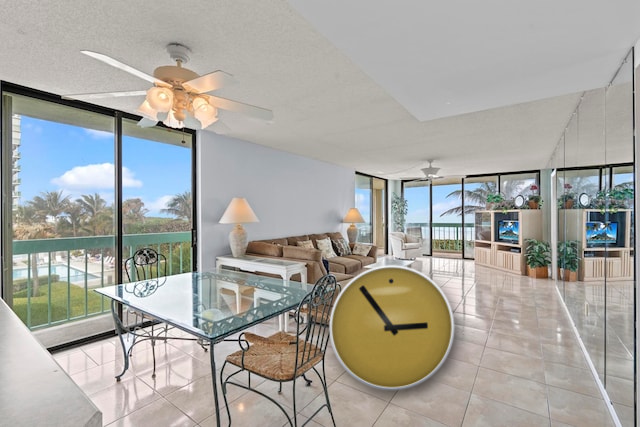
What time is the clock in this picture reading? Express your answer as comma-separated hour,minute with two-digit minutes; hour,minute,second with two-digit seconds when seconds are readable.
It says 2,54
